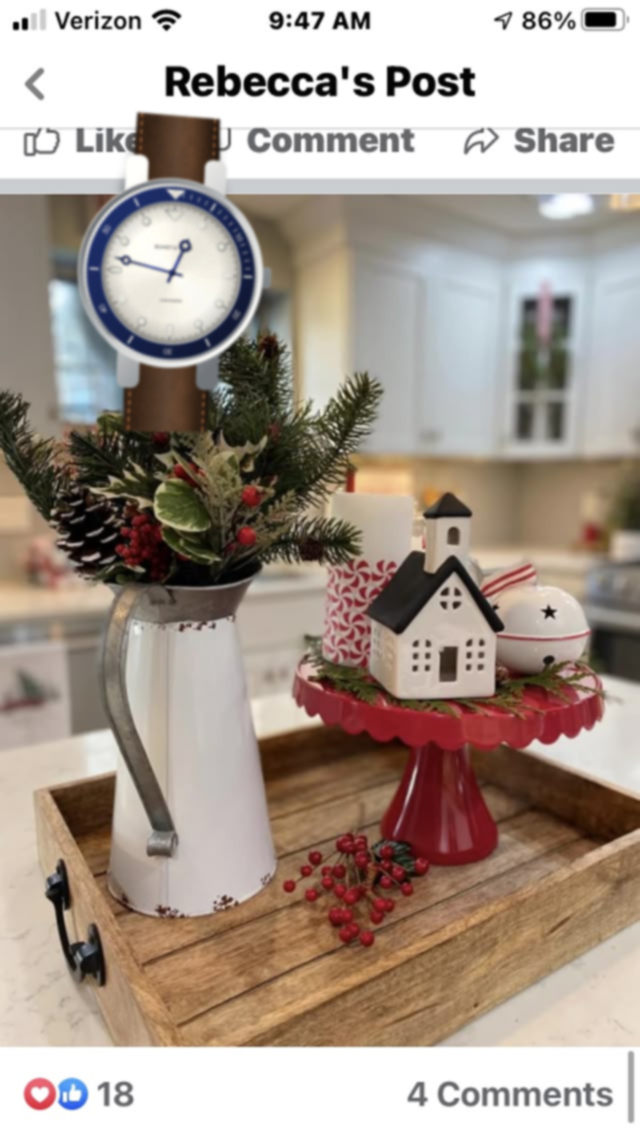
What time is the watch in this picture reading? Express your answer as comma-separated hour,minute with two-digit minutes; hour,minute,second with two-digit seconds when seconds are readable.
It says 12,47
